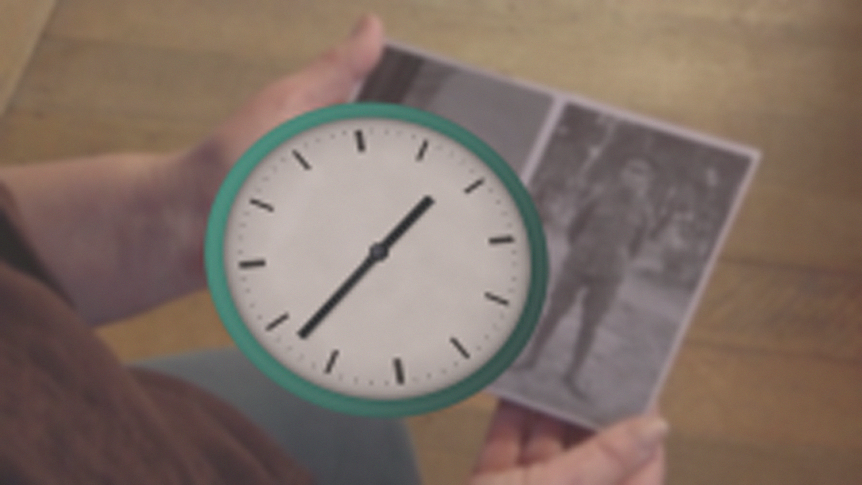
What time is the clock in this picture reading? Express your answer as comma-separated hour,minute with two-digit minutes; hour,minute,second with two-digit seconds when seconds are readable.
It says 1,38
